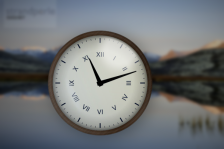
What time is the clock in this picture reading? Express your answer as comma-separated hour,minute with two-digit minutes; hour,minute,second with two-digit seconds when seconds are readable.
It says 11,12
